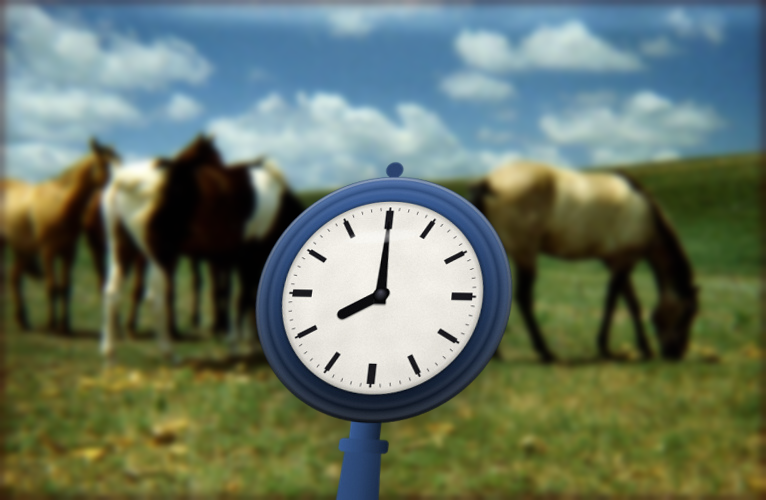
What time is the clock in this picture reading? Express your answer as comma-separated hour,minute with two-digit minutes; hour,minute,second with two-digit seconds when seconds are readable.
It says 8,00
